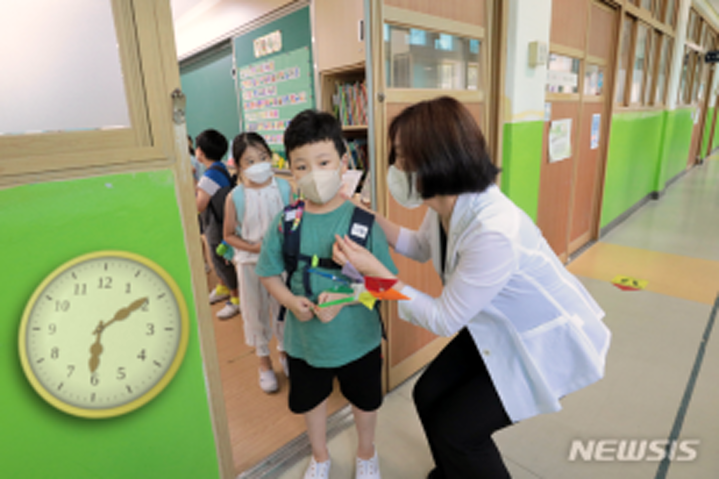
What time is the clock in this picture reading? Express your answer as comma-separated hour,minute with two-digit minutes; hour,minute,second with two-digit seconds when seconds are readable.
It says 6,09
